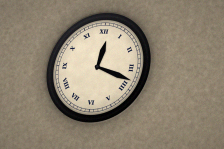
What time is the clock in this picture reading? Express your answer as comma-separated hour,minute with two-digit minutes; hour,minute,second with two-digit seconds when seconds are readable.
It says 12,18
